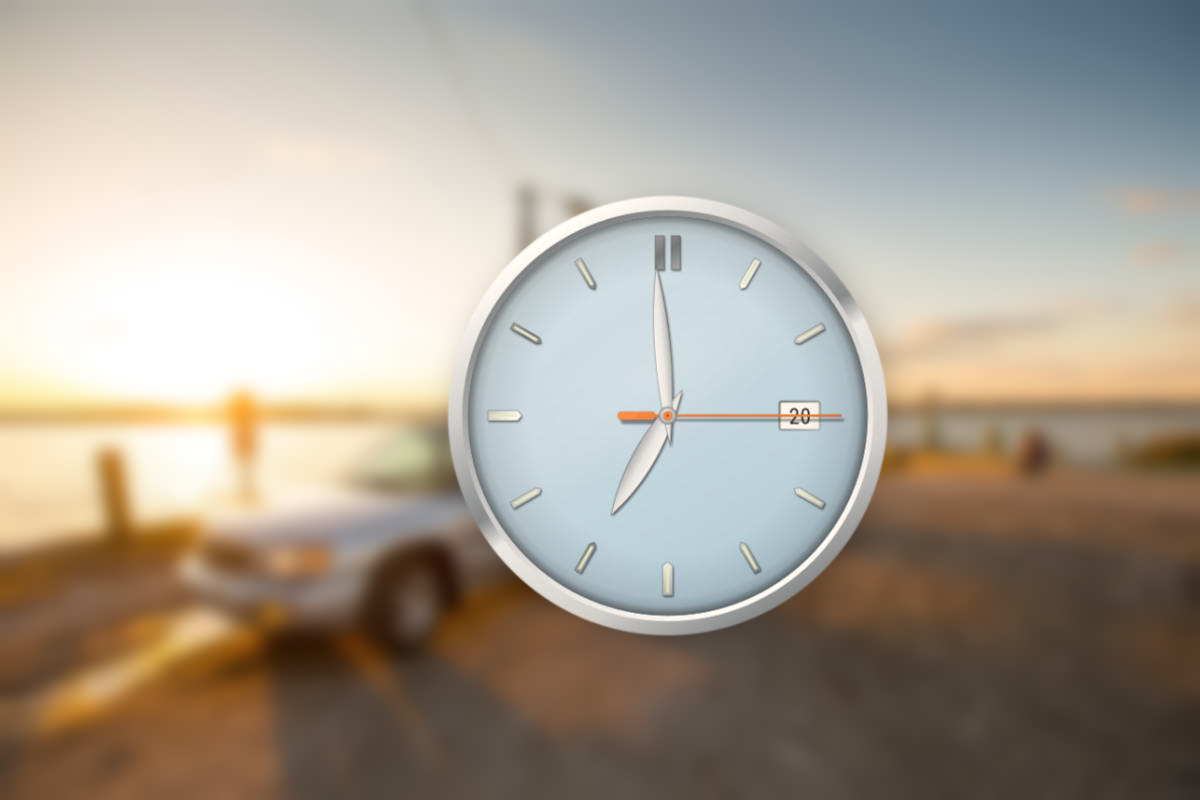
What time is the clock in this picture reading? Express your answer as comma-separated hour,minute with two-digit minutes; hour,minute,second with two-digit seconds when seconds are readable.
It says 6,59,15
